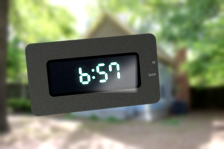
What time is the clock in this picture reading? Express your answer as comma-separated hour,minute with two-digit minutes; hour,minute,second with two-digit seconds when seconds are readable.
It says 6,57
